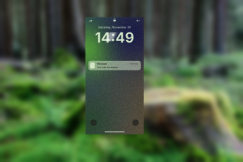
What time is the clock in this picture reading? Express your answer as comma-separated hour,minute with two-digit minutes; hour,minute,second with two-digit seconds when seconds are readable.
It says 14,49
